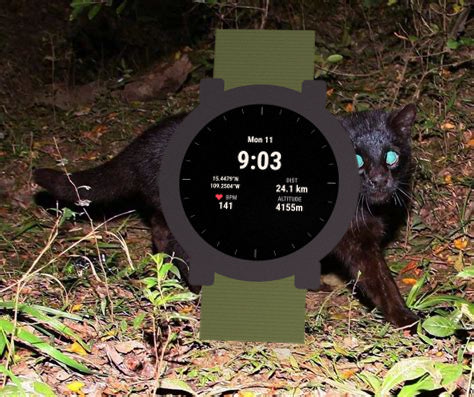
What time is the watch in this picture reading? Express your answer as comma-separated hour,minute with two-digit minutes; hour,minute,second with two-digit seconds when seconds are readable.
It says 9,03
